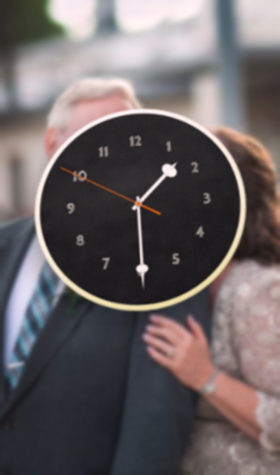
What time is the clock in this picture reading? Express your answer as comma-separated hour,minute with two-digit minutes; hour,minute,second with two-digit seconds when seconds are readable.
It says 1,29,50
